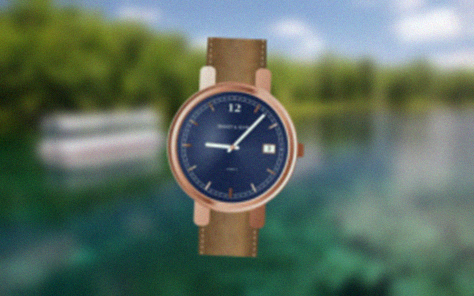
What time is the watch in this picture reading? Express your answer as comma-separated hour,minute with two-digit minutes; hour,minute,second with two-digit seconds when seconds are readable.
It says 9,07
